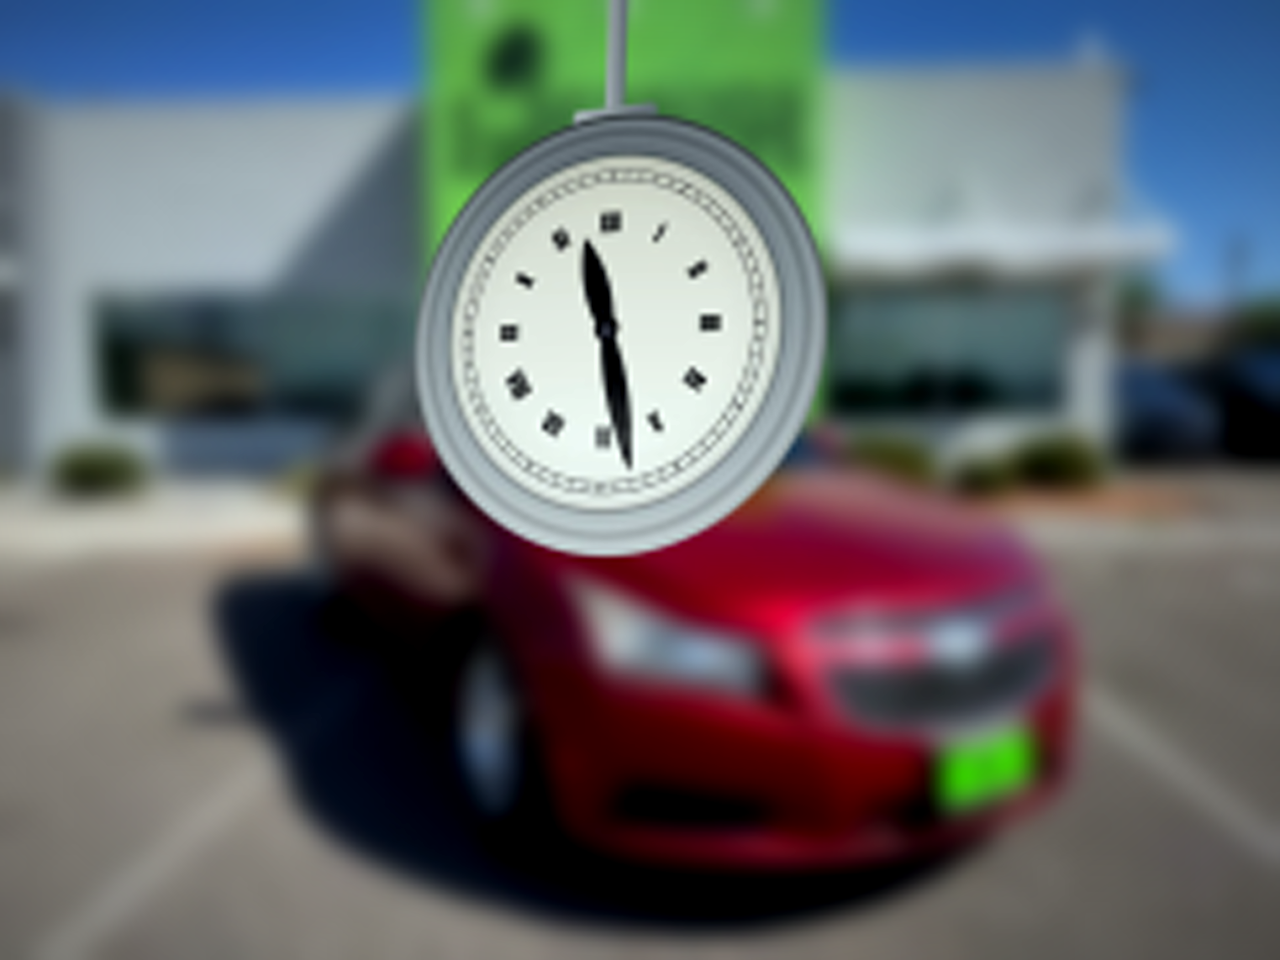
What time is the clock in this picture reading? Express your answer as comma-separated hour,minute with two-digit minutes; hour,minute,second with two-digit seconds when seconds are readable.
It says 11,28
